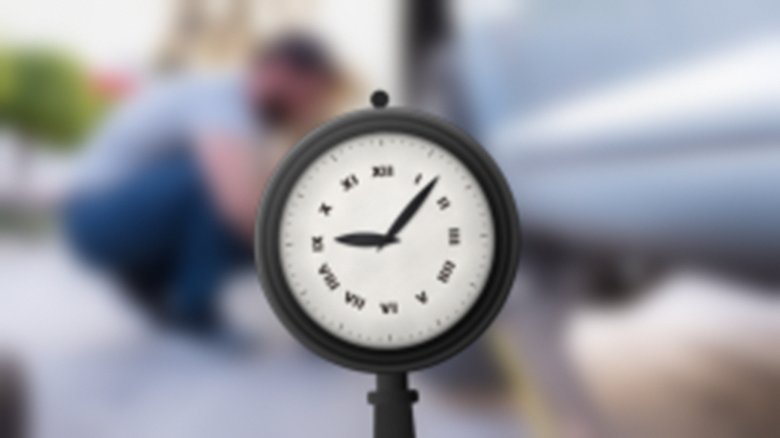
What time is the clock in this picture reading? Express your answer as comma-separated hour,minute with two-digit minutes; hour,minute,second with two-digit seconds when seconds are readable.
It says 9,07
